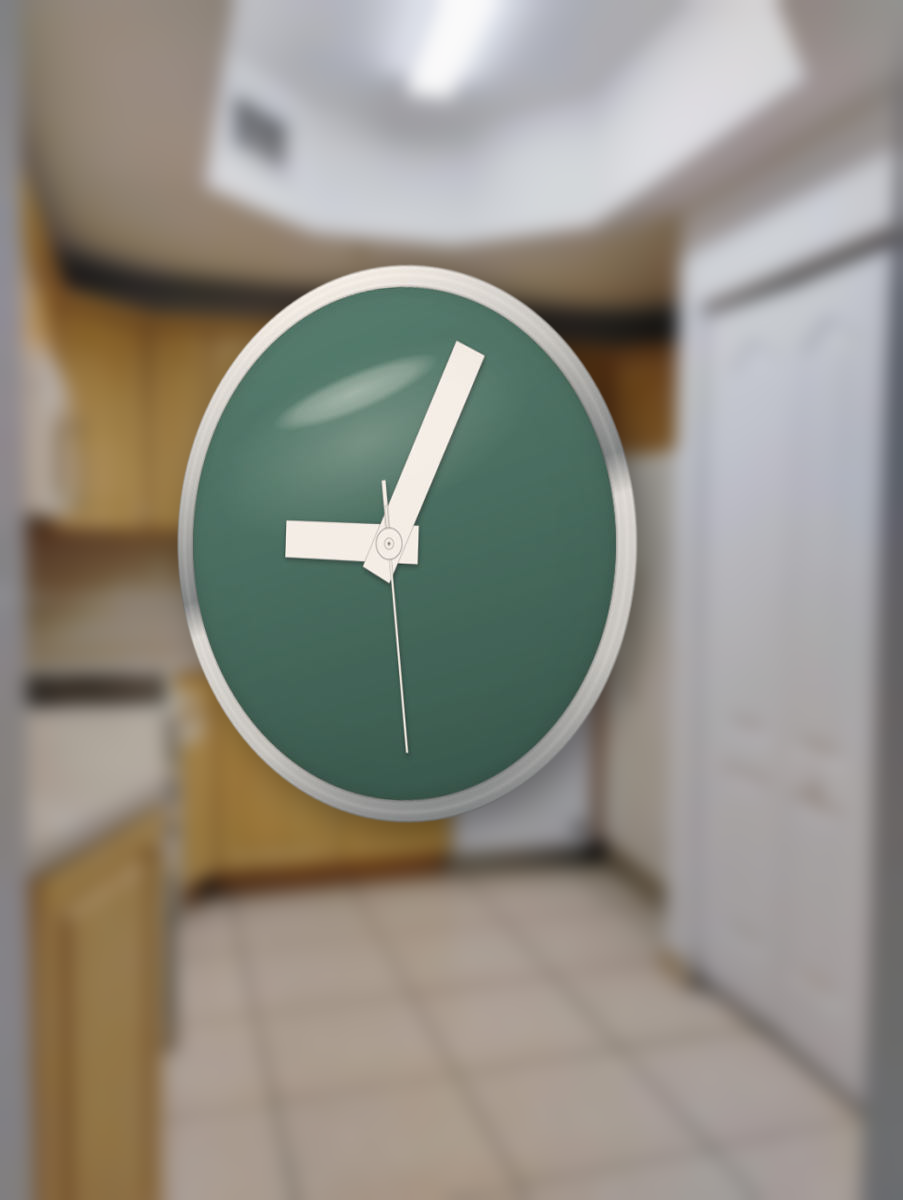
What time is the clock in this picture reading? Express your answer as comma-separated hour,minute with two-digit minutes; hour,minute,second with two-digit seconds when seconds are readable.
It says 9,04,29
